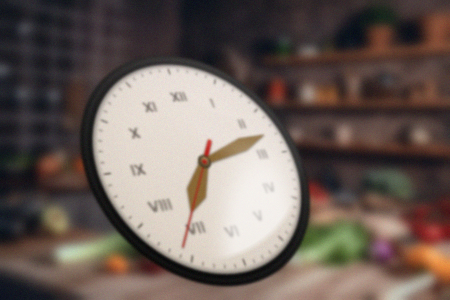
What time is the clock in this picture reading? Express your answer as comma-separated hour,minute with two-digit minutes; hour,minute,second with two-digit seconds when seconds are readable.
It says 7,12,36
